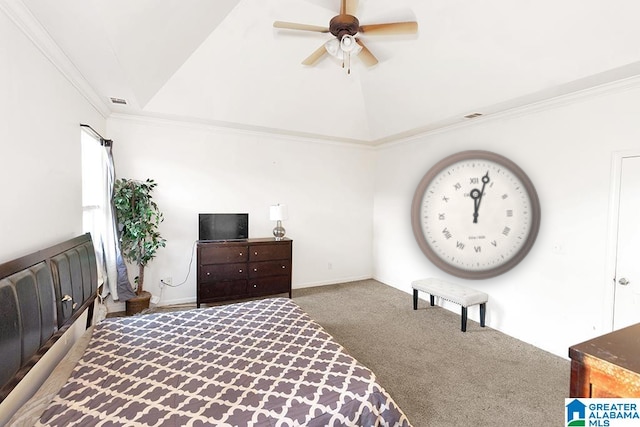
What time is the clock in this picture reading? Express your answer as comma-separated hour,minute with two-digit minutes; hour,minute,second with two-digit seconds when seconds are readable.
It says 12,03
